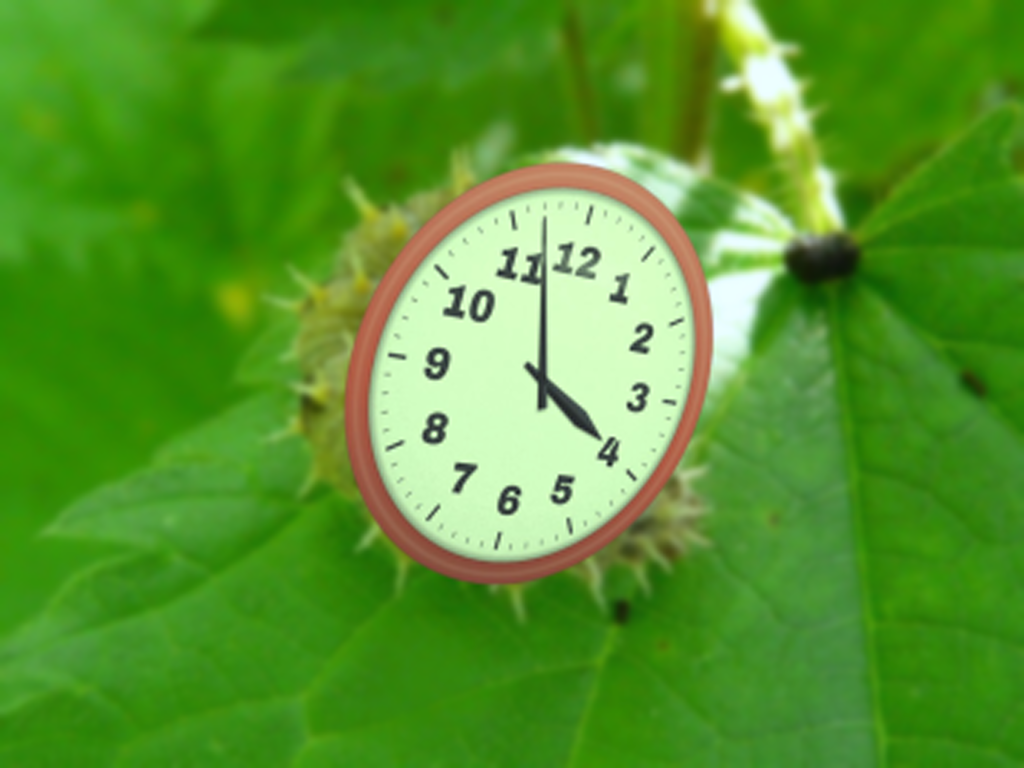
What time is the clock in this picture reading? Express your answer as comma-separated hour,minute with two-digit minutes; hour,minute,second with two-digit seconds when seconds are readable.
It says 3,57
